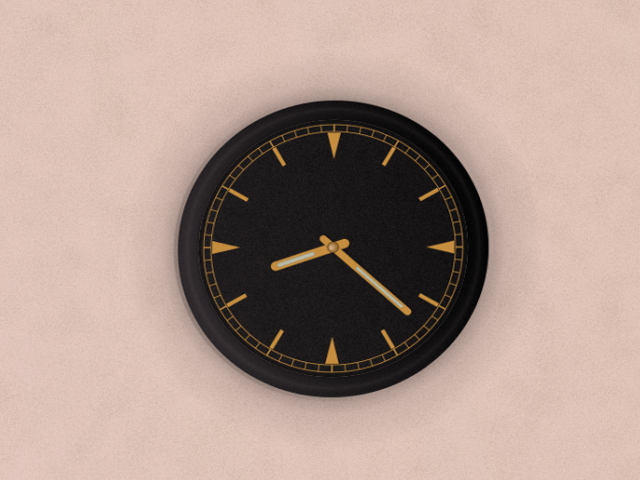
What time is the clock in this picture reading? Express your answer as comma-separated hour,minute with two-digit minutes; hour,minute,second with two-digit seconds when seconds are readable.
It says 8,22
